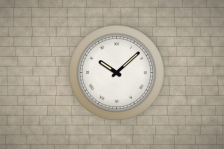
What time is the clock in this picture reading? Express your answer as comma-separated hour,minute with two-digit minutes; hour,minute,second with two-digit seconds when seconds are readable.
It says 10,08
